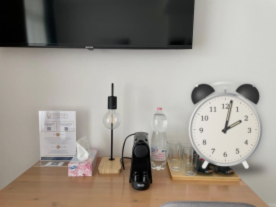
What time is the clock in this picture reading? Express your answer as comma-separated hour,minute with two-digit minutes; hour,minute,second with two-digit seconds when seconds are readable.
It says 2,02
